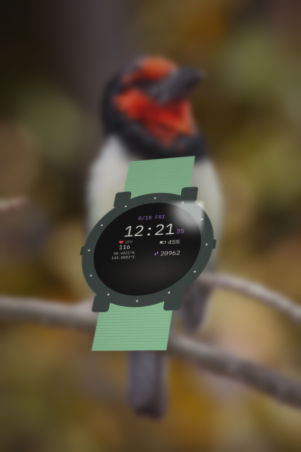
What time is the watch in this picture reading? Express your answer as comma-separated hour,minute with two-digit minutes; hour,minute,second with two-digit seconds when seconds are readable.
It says 12,21
